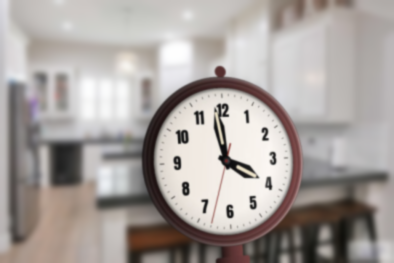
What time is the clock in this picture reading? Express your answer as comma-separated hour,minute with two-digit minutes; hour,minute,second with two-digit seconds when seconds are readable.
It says 3,58,33
